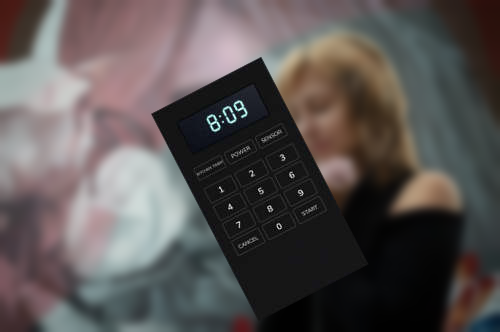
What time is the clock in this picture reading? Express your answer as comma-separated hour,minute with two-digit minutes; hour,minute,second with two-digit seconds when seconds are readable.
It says 8,09
